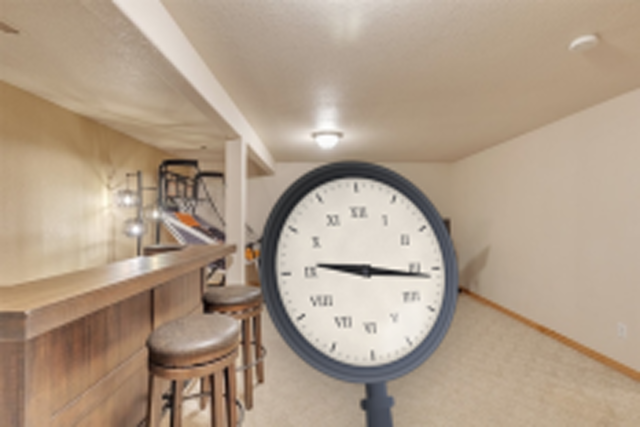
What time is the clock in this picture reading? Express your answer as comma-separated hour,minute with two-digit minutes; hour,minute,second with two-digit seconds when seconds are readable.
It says 9,16
